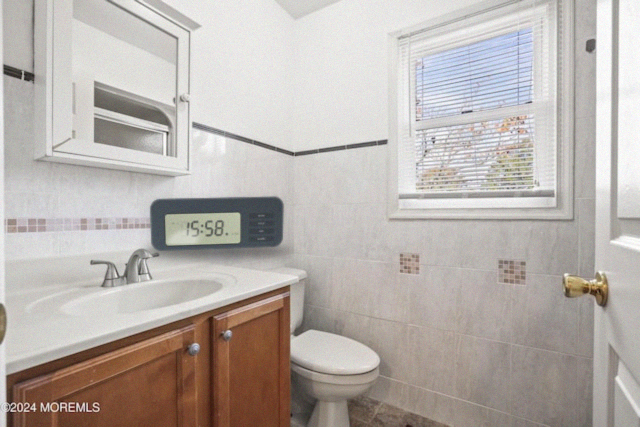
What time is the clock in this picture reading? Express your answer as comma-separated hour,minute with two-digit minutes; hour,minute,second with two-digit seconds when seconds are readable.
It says 15,58
